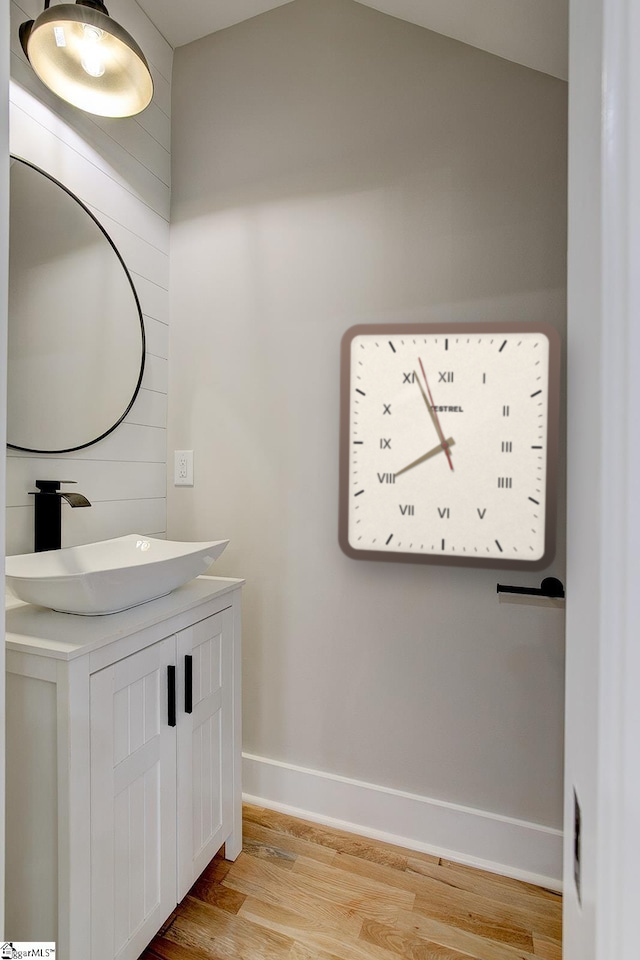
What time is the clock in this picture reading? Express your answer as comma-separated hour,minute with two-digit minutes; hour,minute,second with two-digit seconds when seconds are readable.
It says 7,55,57
